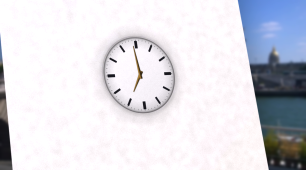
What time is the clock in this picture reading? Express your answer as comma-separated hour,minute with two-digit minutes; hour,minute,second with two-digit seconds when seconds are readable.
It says 6,59
